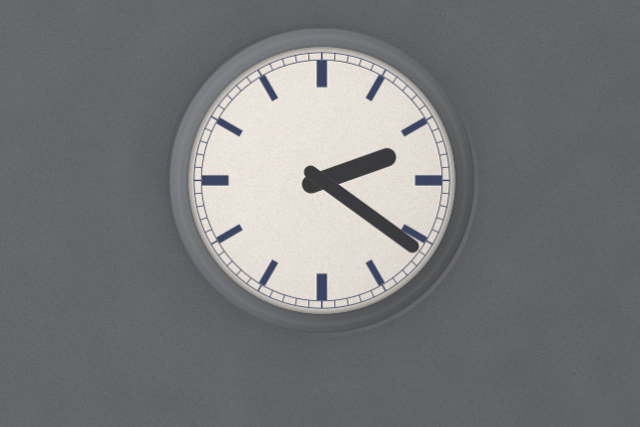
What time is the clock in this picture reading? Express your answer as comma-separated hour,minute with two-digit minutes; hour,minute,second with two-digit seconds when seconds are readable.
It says 2,21
